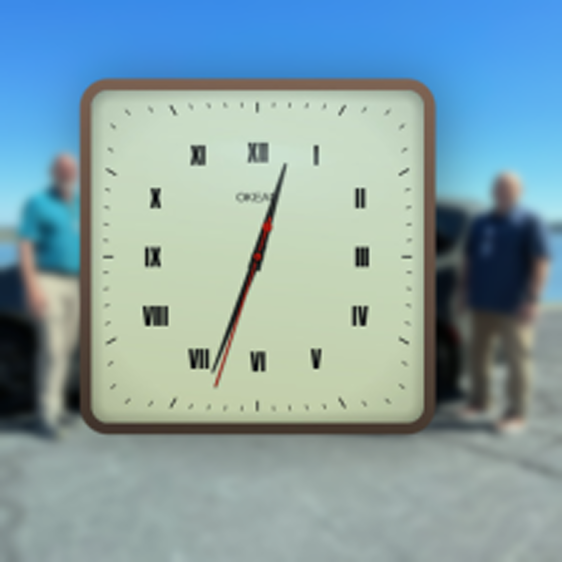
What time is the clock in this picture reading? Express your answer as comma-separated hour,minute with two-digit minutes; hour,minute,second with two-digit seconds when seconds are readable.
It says 12,33,33
